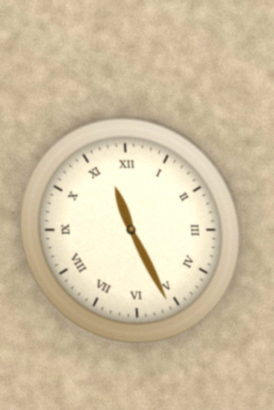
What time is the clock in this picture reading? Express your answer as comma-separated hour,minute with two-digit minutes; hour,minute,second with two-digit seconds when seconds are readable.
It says 11,26
